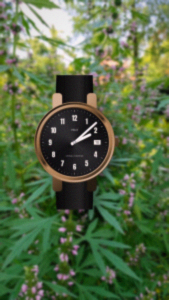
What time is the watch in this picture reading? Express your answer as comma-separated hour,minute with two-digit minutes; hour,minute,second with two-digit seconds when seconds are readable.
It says 2,08
